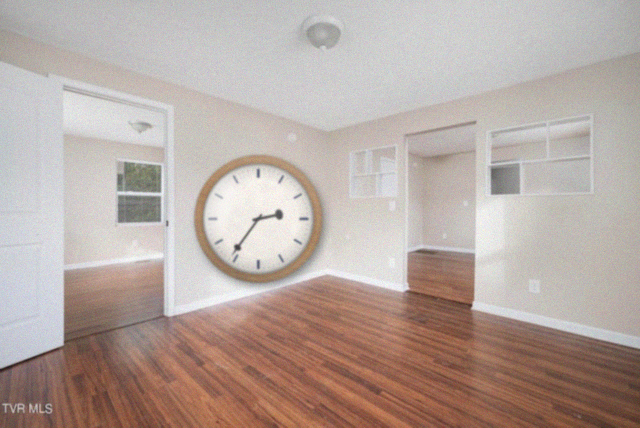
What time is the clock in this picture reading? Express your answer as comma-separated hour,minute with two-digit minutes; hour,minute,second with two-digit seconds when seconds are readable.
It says 2,36
